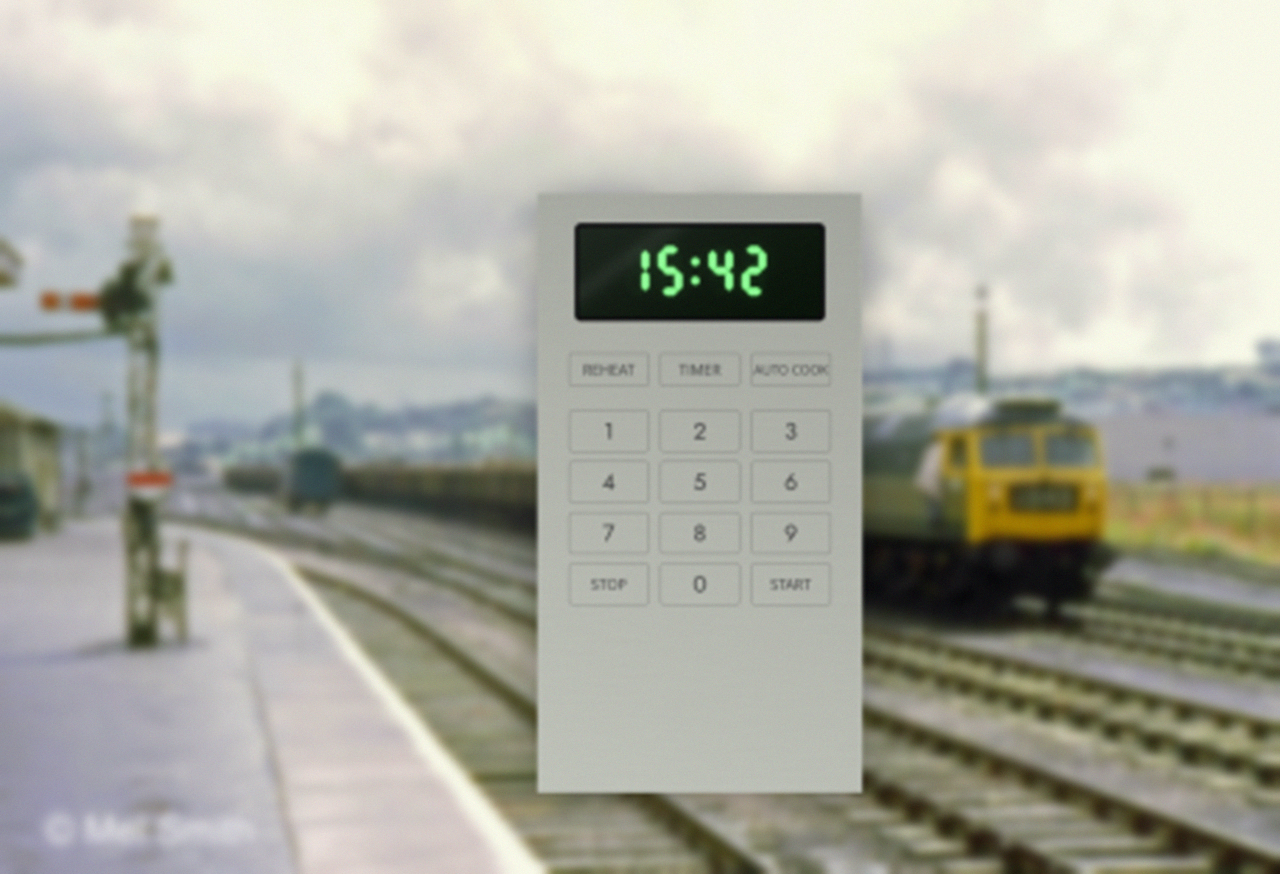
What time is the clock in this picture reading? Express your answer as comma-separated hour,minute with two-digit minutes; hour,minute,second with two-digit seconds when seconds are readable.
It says 15,42
